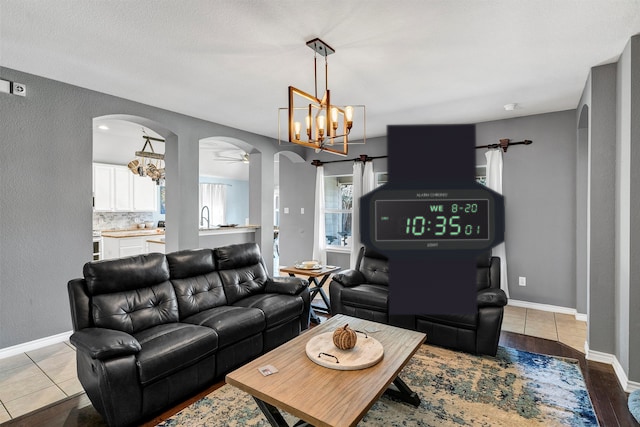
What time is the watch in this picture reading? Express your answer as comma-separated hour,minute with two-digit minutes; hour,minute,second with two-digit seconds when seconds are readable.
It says 10,35,01
